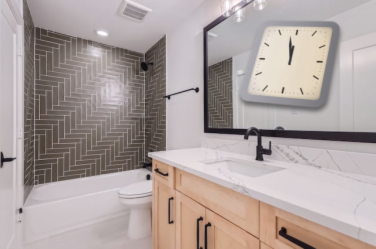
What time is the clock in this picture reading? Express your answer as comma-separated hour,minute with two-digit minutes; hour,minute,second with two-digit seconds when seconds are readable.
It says 11,58
